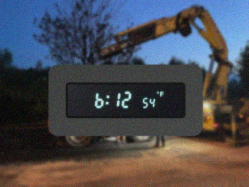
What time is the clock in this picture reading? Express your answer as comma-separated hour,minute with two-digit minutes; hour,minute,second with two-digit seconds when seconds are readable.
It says 6,12
